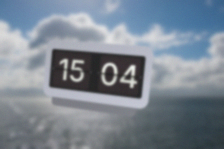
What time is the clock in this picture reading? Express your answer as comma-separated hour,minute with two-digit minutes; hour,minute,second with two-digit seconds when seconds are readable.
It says 15,04
